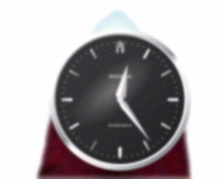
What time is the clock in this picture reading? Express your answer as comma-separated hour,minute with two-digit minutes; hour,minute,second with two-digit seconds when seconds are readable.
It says 12,24
